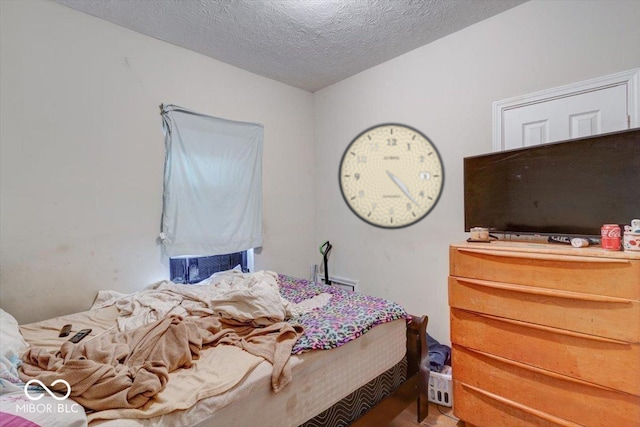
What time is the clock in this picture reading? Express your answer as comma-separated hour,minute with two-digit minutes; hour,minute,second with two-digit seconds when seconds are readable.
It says 4,23
